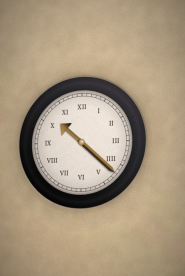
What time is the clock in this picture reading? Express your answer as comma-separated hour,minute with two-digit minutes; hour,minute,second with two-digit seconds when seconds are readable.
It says 10,22
